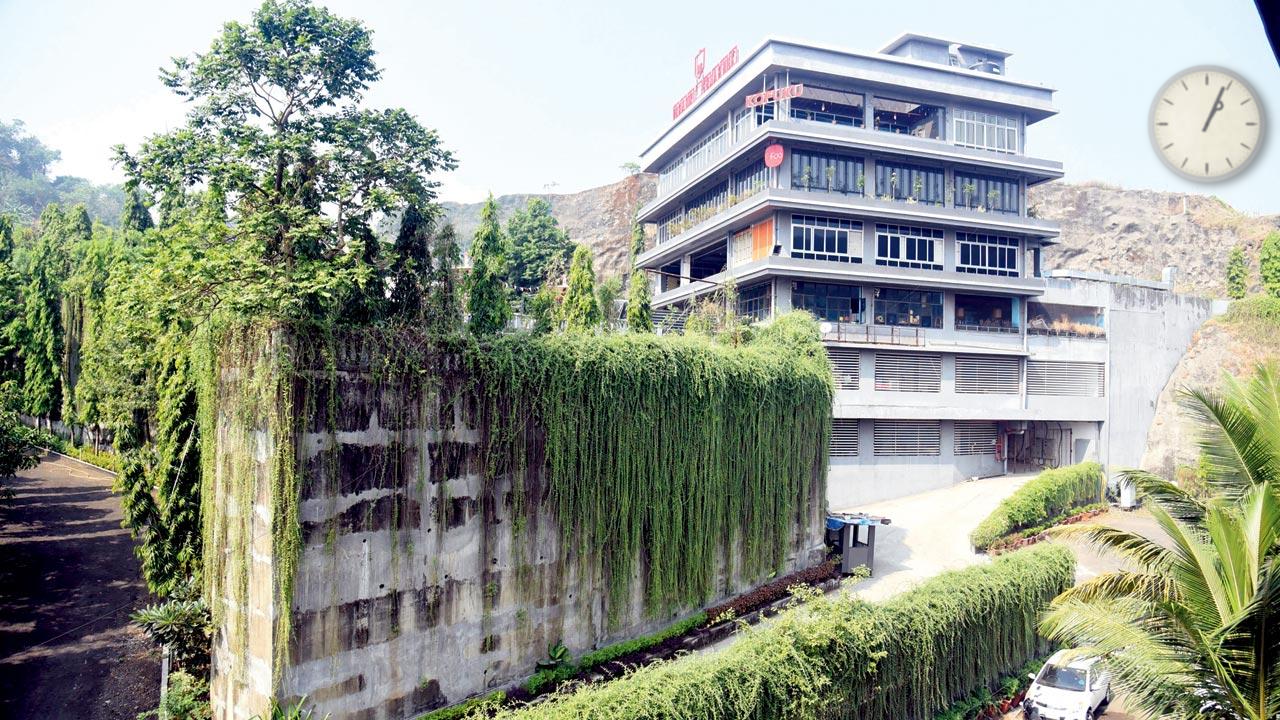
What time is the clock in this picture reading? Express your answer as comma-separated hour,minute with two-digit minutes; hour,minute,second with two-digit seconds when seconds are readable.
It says 1,04
